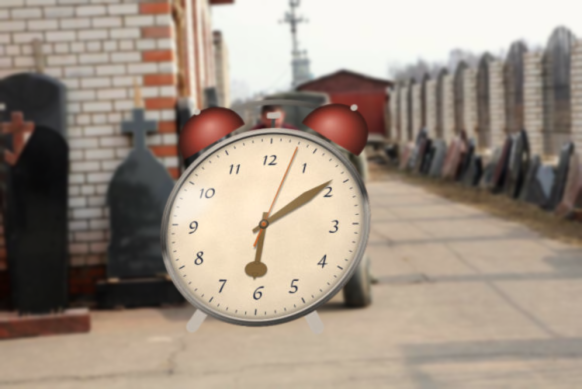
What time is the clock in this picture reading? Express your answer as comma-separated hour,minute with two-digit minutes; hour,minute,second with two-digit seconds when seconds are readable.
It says 6,09,03
